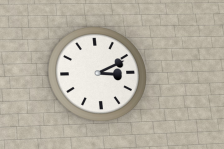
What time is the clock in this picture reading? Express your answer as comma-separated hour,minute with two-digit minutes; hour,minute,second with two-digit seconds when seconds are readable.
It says 3,11
